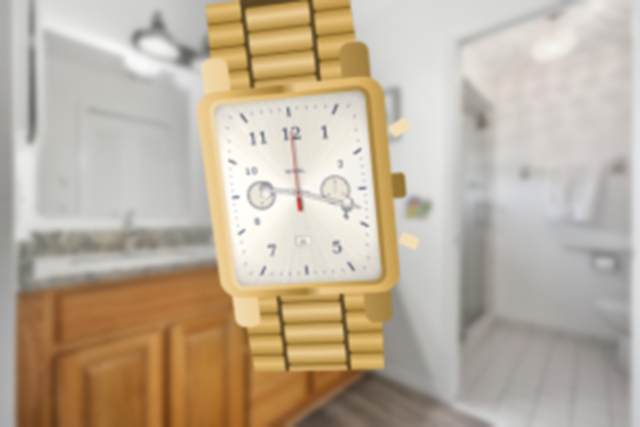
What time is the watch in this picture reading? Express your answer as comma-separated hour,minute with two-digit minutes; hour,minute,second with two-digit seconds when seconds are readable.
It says 9,18
